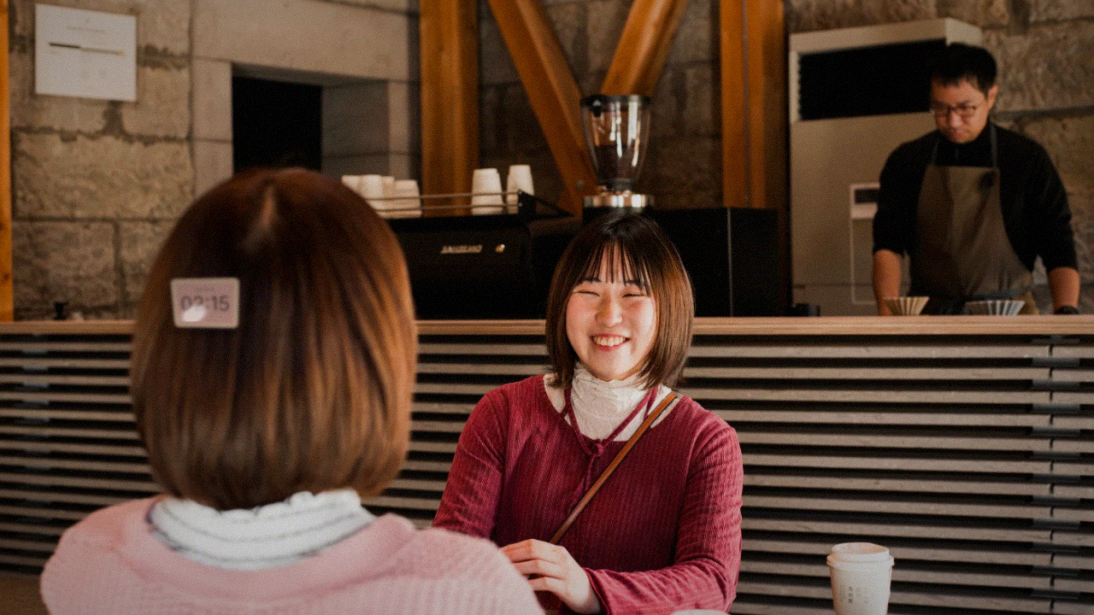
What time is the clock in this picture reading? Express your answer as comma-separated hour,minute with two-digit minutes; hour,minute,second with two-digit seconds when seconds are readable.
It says 2,15
